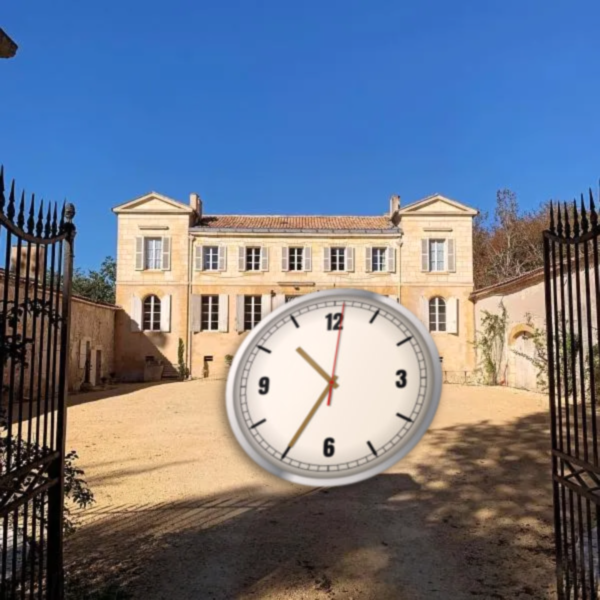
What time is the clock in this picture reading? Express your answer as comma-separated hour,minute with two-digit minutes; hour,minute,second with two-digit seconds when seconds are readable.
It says 10,35,01
